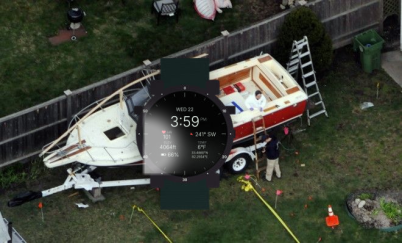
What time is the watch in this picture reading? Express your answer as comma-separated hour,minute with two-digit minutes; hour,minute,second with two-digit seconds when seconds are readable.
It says 3,59
